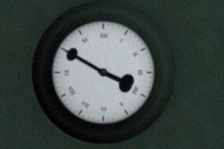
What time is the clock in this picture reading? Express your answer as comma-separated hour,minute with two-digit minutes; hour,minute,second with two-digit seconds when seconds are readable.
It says 3,50
